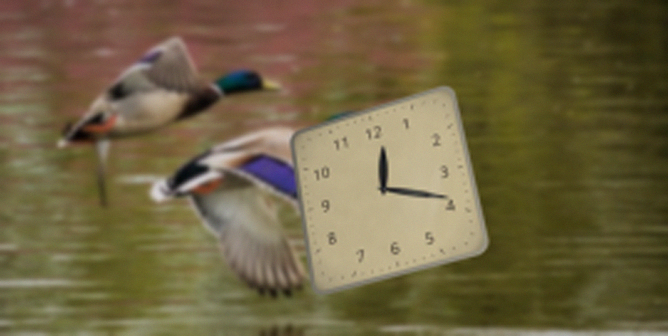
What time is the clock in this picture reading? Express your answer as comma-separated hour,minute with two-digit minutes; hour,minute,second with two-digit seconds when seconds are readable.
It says 12,19
